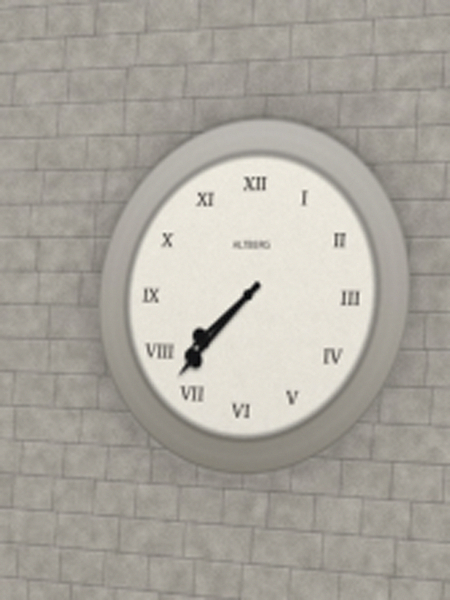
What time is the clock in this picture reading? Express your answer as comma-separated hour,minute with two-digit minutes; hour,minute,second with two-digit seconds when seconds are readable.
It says 7,37
